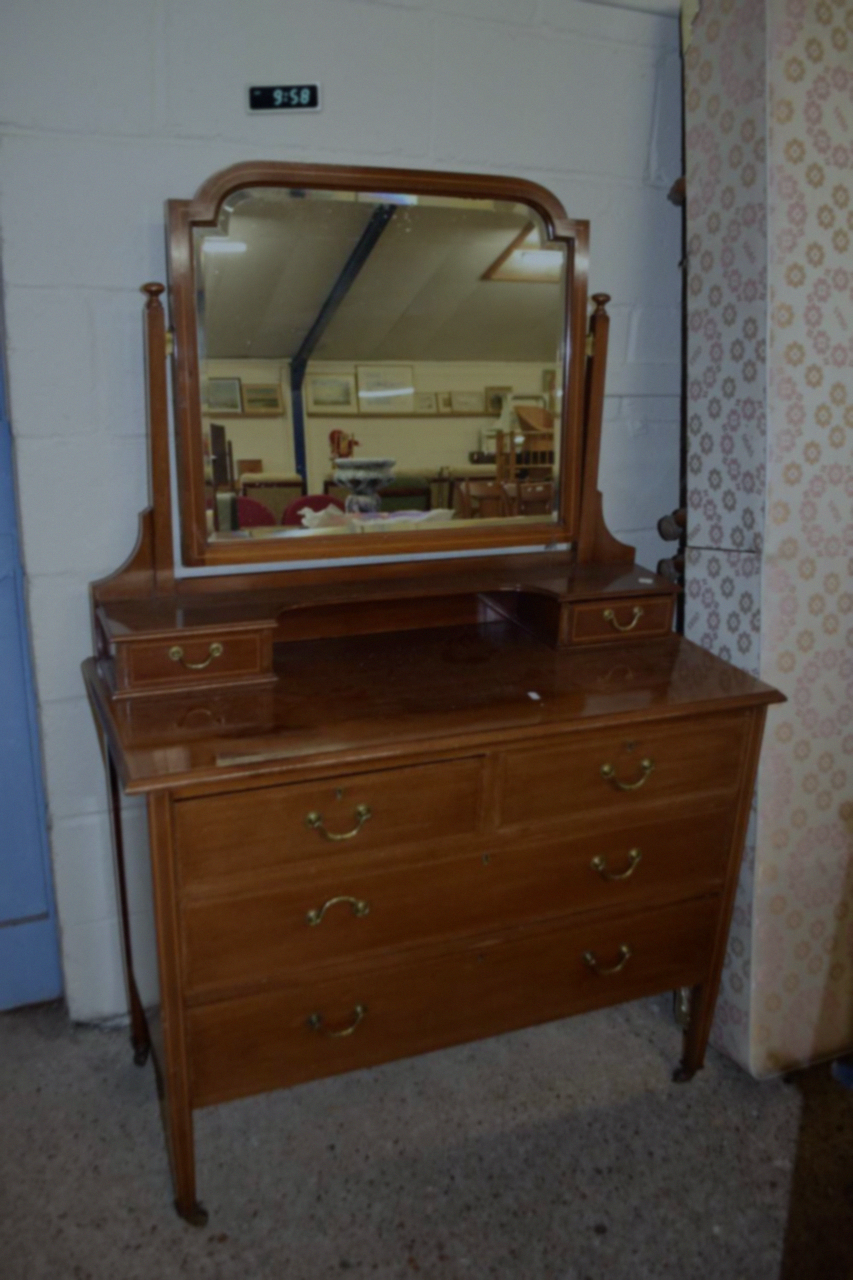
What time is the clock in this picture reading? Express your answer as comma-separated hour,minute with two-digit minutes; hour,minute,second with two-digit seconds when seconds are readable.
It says 9,58
